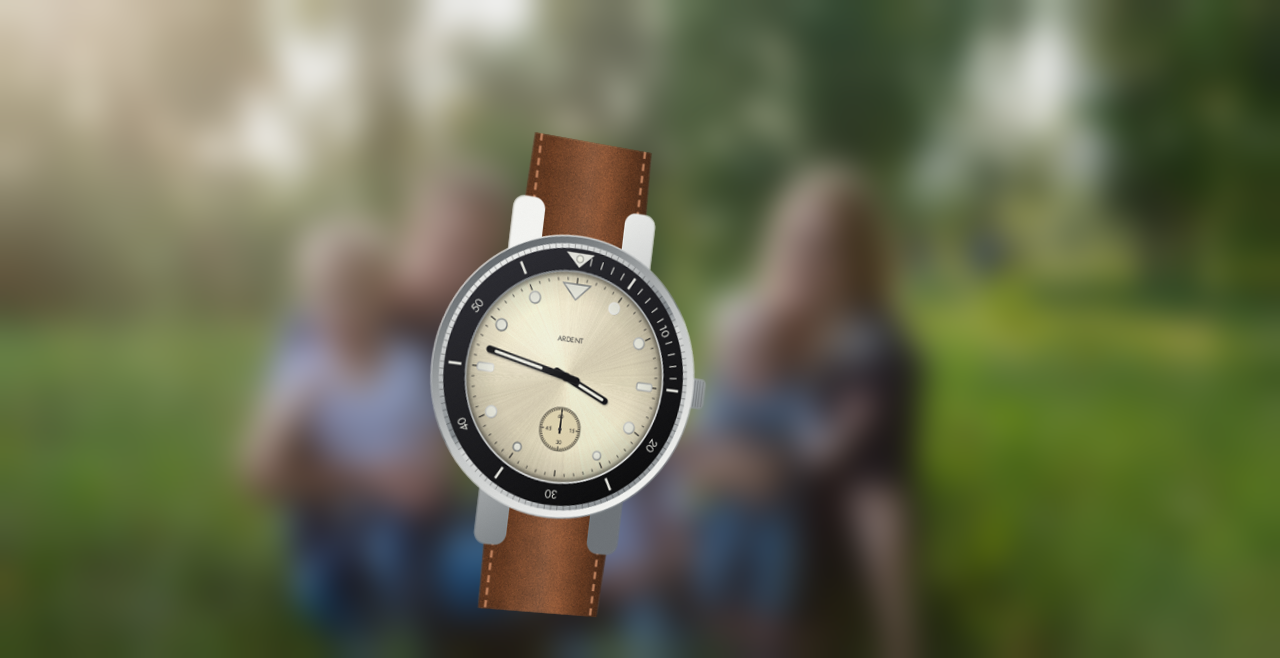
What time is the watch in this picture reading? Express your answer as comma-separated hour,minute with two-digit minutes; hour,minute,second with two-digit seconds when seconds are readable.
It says 3,47
